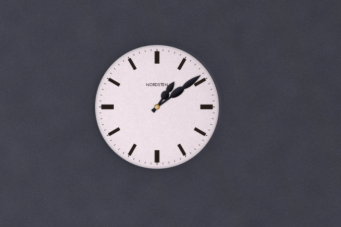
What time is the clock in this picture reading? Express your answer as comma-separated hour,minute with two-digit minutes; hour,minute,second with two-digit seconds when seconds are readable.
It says 1,09
